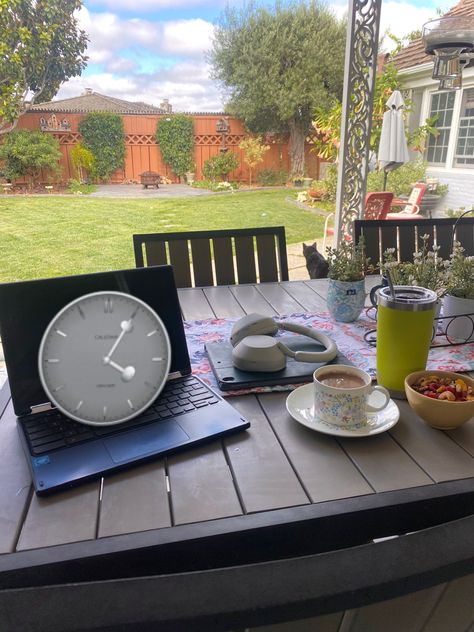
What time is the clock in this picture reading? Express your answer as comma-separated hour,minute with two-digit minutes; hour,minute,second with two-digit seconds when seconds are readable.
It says 4,05
